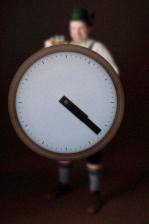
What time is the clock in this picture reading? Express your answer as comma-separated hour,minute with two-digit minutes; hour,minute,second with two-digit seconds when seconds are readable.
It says 4,22
